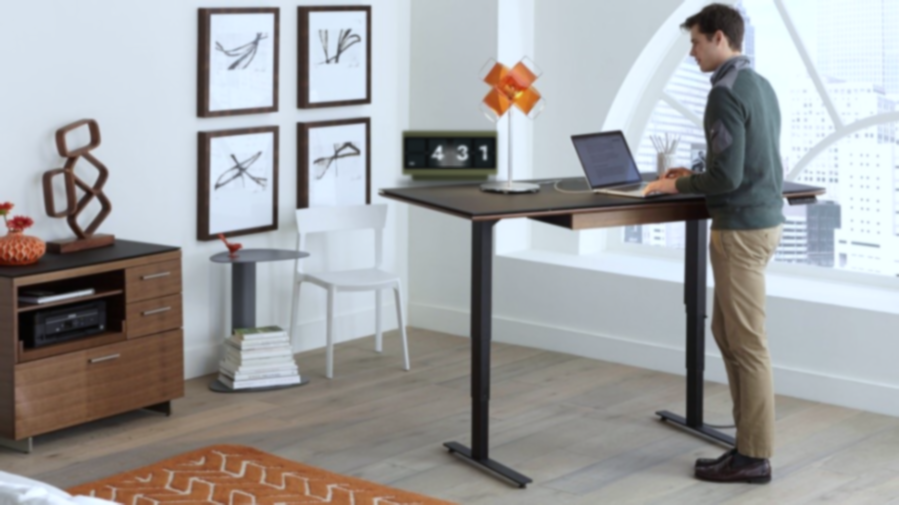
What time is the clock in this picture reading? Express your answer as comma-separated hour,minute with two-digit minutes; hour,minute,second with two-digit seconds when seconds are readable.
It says 4,31
